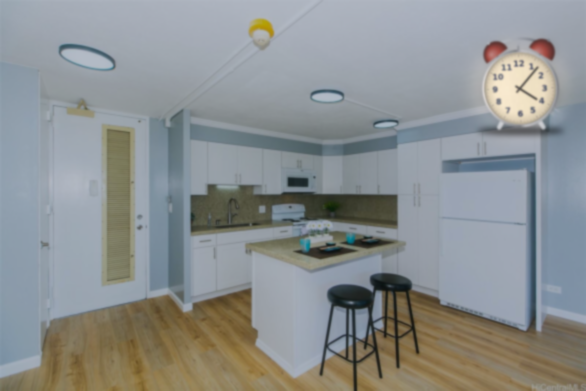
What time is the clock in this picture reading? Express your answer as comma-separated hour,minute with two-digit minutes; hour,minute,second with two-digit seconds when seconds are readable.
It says 4,07
